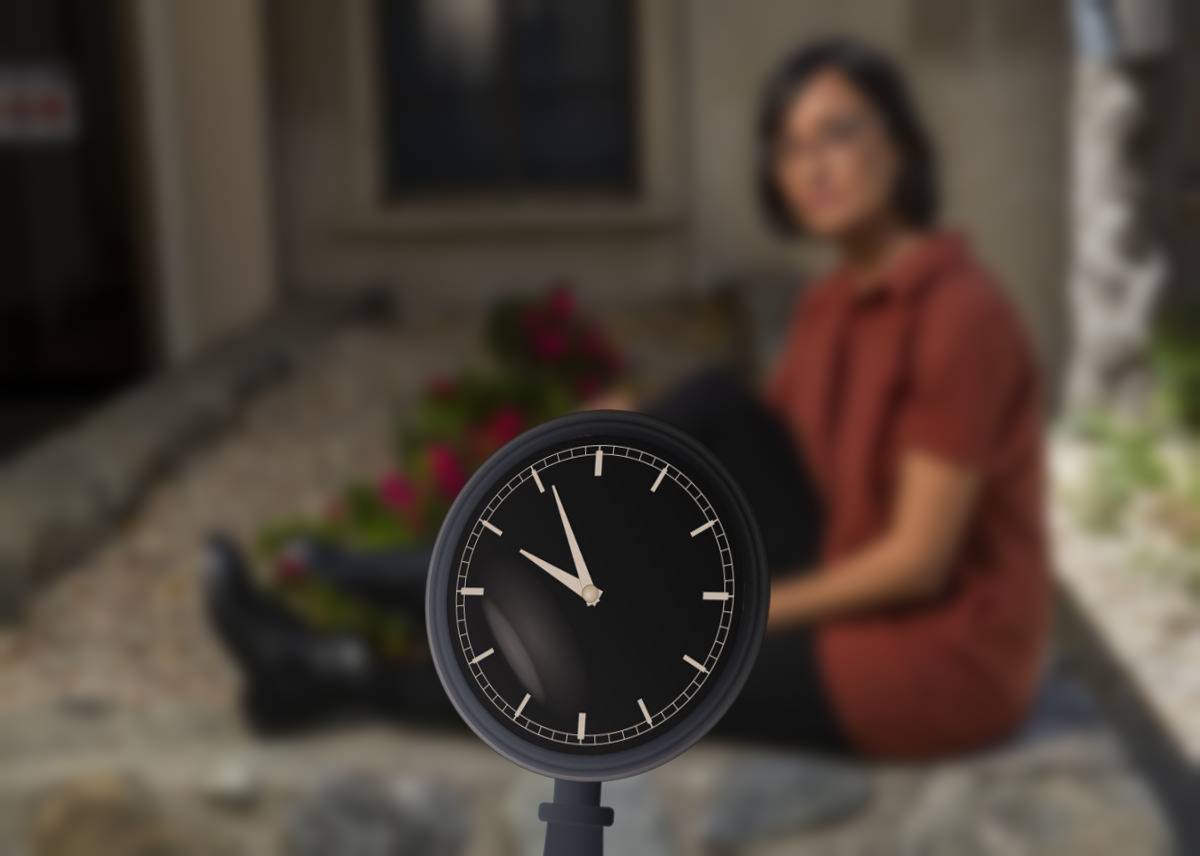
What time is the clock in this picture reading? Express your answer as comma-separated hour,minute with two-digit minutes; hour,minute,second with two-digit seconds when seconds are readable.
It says 9,56
